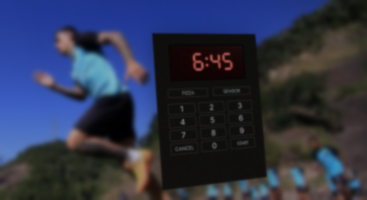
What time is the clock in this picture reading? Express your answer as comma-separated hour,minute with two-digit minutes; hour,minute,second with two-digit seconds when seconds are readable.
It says 6,45
